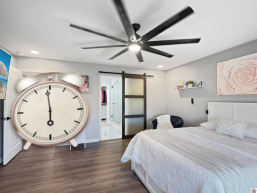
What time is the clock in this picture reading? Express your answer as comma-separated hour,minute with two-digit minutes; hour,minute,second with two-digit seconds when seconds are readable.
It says 5,59
